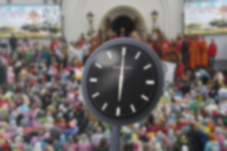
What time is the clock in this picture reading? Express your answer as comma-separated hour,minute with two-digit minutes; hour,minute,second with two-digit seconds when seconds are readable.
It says 6,00
